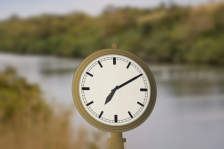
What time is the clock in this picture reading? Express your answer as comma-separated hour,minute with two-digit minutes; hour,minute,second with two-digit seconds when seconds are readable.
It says 7,10
